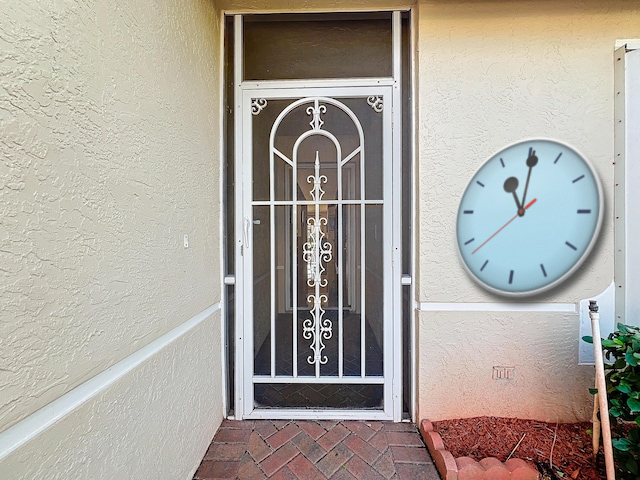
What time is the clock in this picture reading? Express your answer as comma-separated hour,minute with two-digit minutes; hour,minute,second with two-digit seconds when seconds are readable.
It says 11,00,38
